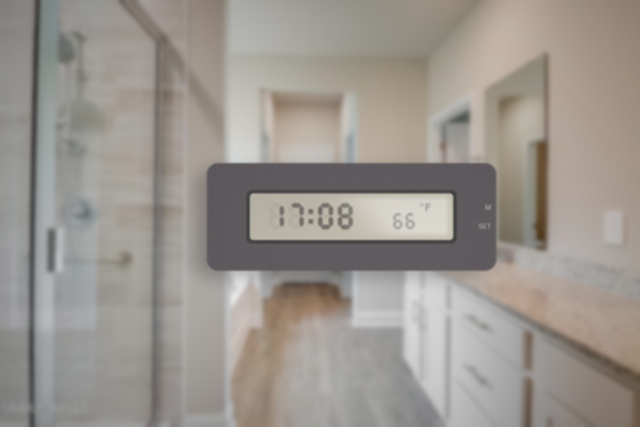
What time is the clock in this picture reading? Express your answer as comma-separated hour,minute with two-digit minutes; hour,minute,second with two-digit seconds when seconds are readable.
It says 17,08
